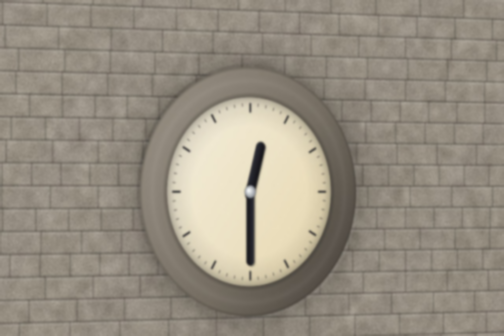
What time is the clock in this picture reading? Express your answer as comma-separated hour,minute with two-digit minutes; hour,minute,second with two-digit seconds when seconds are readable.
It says 12,30
